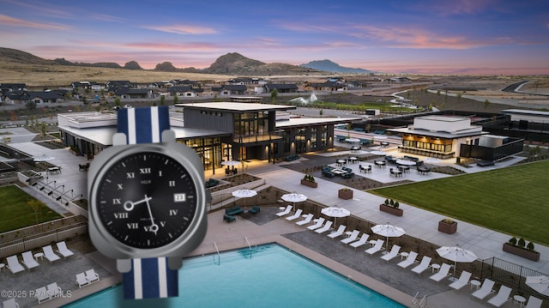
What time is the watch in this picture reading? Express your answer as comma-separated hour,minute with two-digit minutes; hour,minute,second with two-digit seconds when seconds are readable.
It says 8,28
